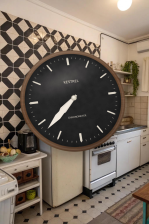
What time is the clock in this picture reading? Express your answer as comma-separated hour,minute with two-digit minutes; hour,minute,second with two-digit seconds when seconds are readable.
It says 7,38
